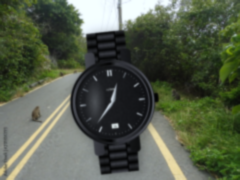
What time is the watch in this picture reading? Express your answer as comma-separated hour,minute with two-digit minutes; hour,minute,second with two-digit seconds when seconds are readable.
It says 12,37
